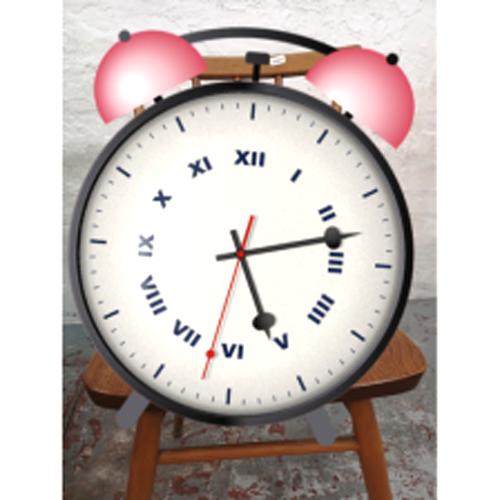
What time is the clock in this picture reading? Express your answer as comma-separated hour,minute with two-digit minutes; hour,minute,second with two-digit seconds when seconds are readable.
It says 5,12,32
